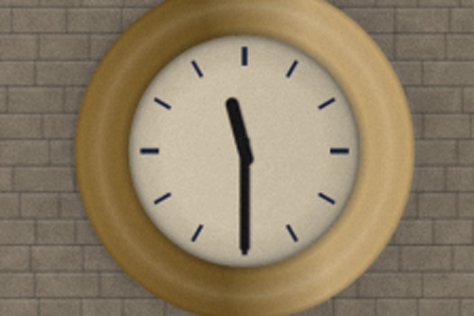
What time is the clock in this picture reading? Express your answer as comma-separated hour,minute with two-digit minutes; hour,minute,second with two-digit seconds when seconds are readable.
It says 11,30
